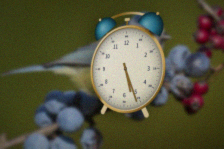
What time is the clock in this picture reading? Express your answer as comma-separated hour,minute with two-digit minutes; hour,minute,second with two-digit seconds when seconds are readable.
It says 5,26
